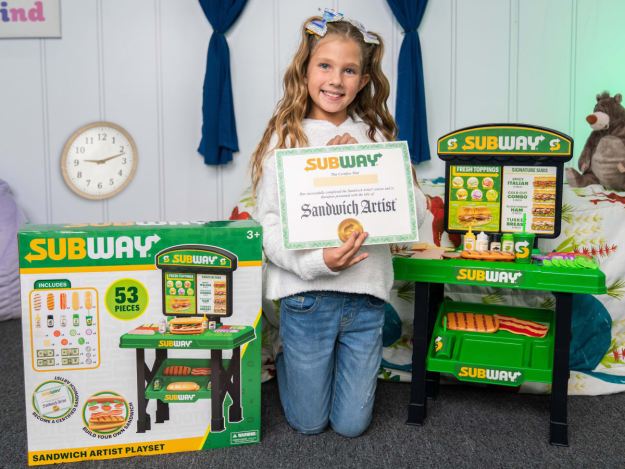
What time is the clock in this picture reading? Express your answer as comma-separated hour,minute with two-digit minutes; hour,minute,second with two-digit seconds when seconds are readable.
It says 9,12
